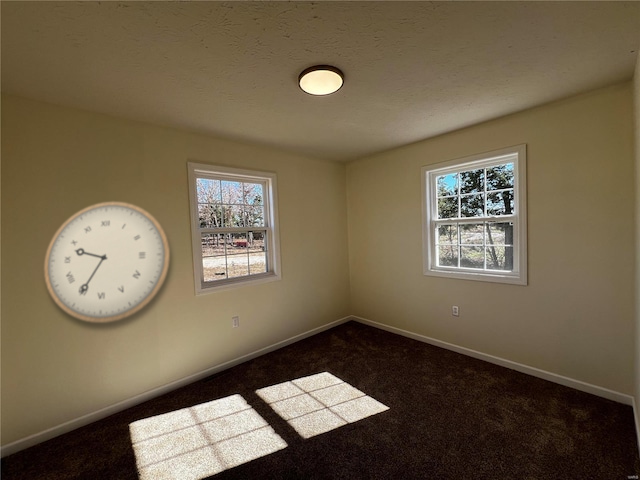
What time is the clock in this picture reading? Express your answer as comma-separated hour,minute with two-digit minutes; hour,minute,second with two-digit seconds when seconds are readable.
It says 9,35
